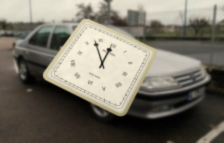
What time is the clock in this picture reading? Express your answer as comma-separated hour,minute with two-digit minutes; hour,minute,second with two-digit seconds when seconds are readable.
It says 11,53
